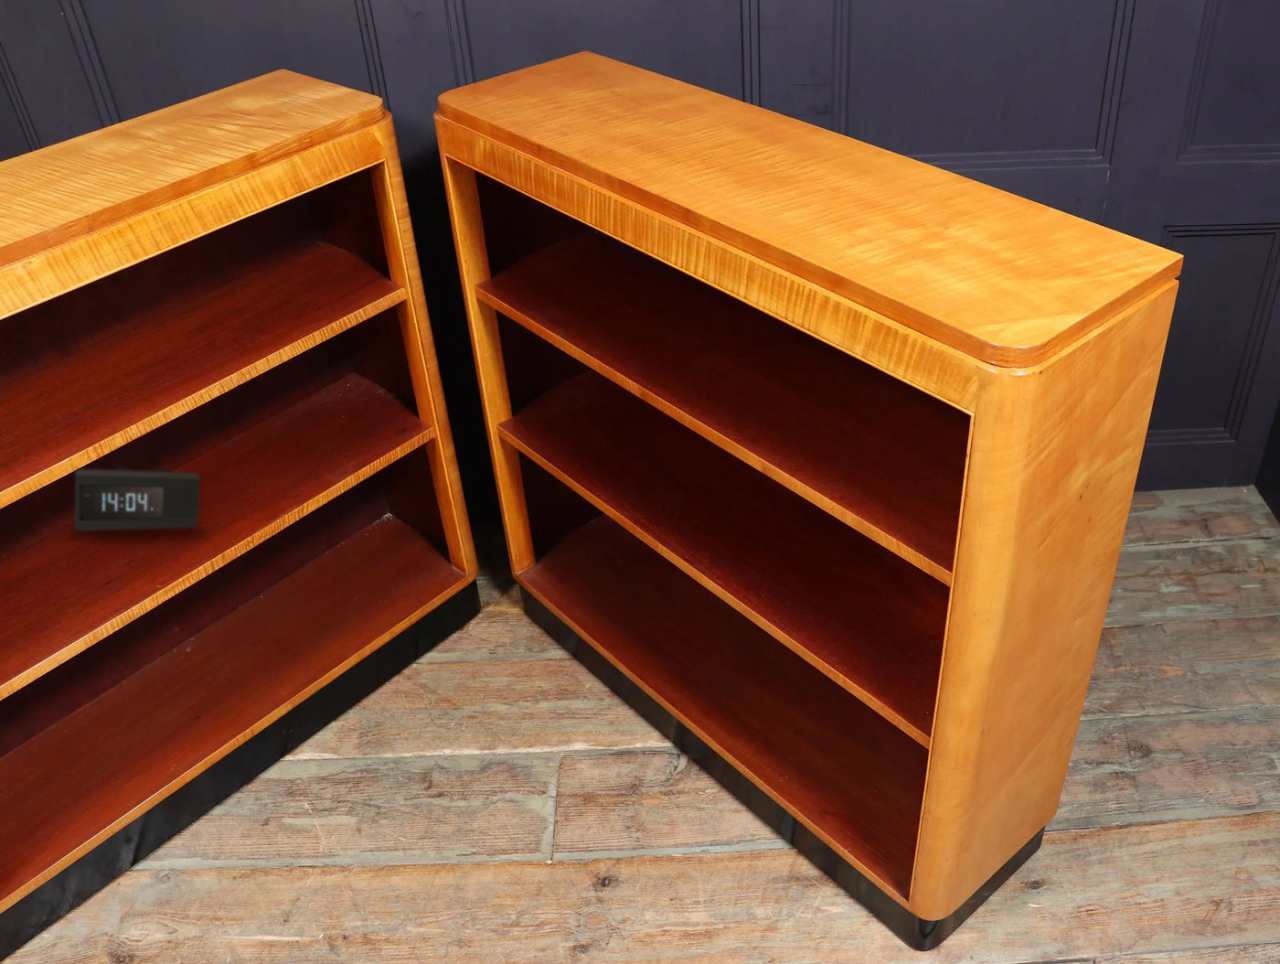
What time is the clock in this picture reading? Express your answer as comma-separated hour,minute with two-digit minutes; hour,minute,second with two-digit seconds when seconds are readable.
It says 14,04
